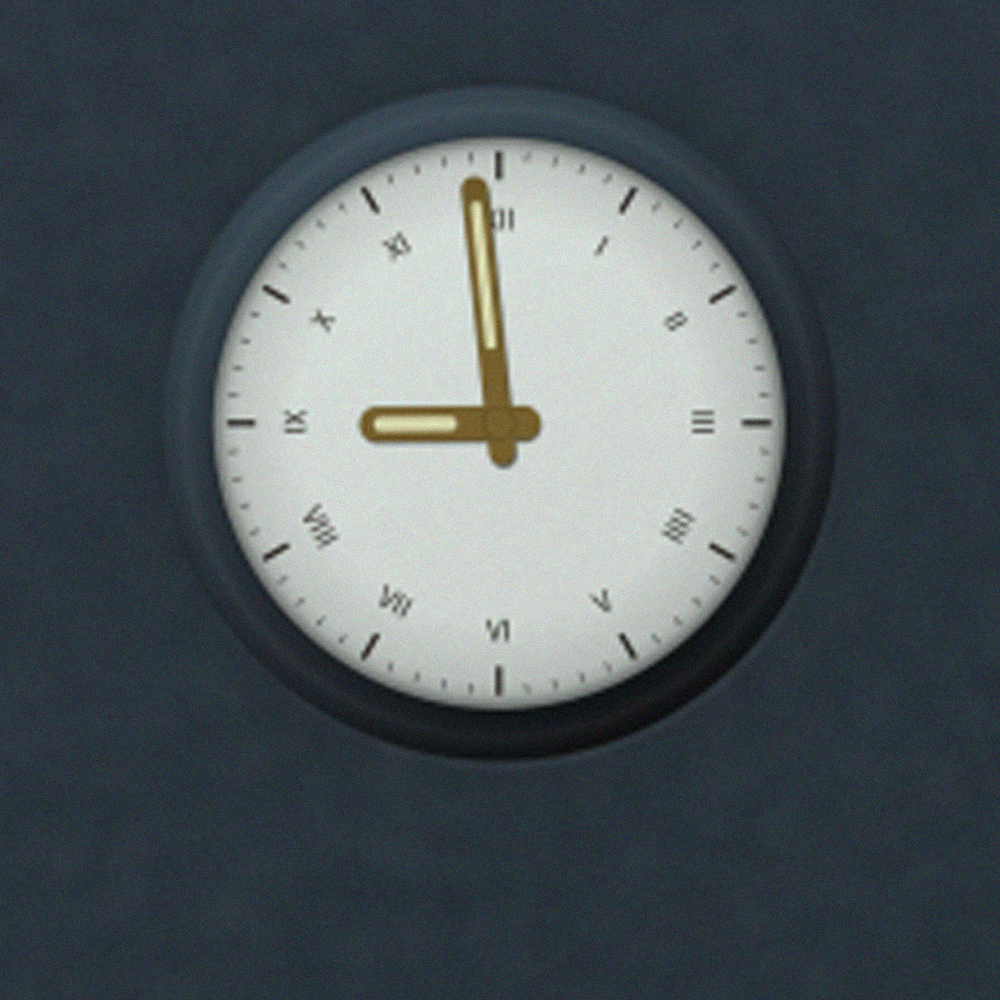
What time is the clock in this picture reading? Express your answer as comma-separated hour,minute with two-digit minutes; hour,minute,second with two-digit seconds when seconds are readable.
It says 8,59
